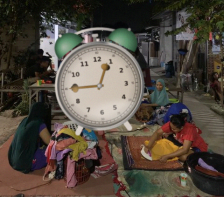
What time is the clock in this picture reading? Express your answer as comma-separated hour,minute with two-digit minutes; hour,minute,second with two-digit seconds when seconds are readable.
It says 12,45
